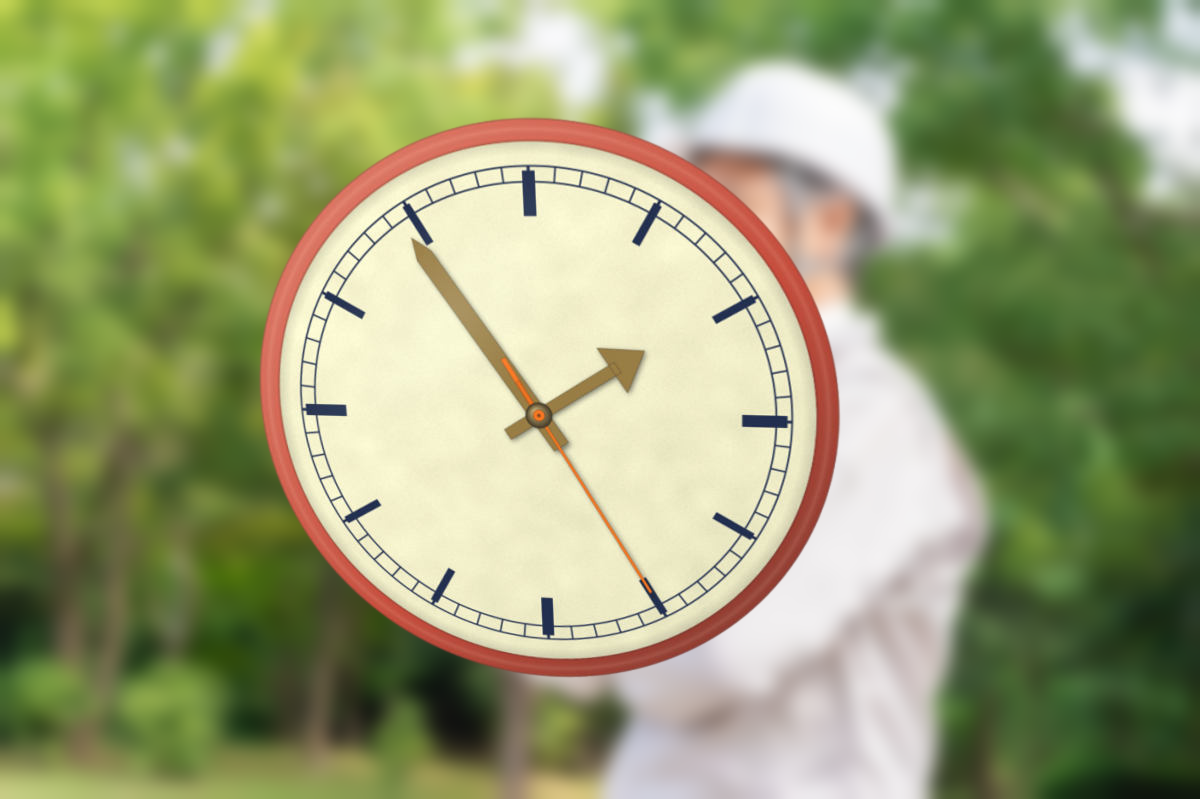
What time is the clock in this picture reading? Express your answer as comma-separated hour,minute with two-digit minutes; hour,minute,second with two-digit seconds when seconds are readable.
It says 1,54,25
